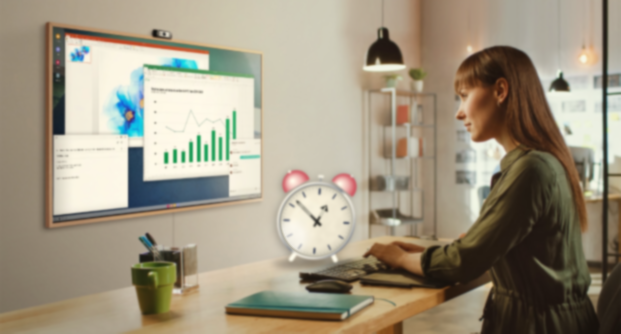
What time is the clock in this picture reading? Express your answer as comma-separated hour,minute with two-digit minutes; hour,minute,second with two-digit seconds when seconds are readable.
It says 12,52
